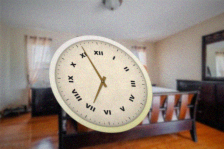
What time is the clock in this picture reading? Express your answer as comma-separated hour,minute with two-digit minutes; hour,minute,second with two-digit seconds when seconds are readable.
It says 6,56
